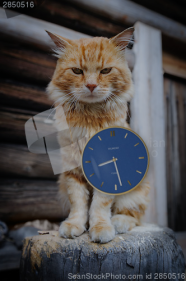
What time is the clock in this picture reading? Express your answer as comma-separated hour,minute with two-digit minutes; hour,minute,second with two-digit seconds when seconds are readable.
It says 8,28
